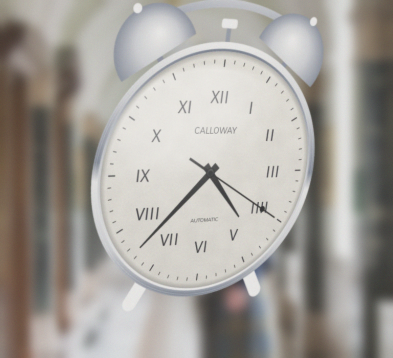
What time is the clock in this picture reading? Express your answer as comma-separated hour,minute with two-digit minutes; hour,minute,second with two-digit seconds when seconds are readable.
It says 4,37,20
